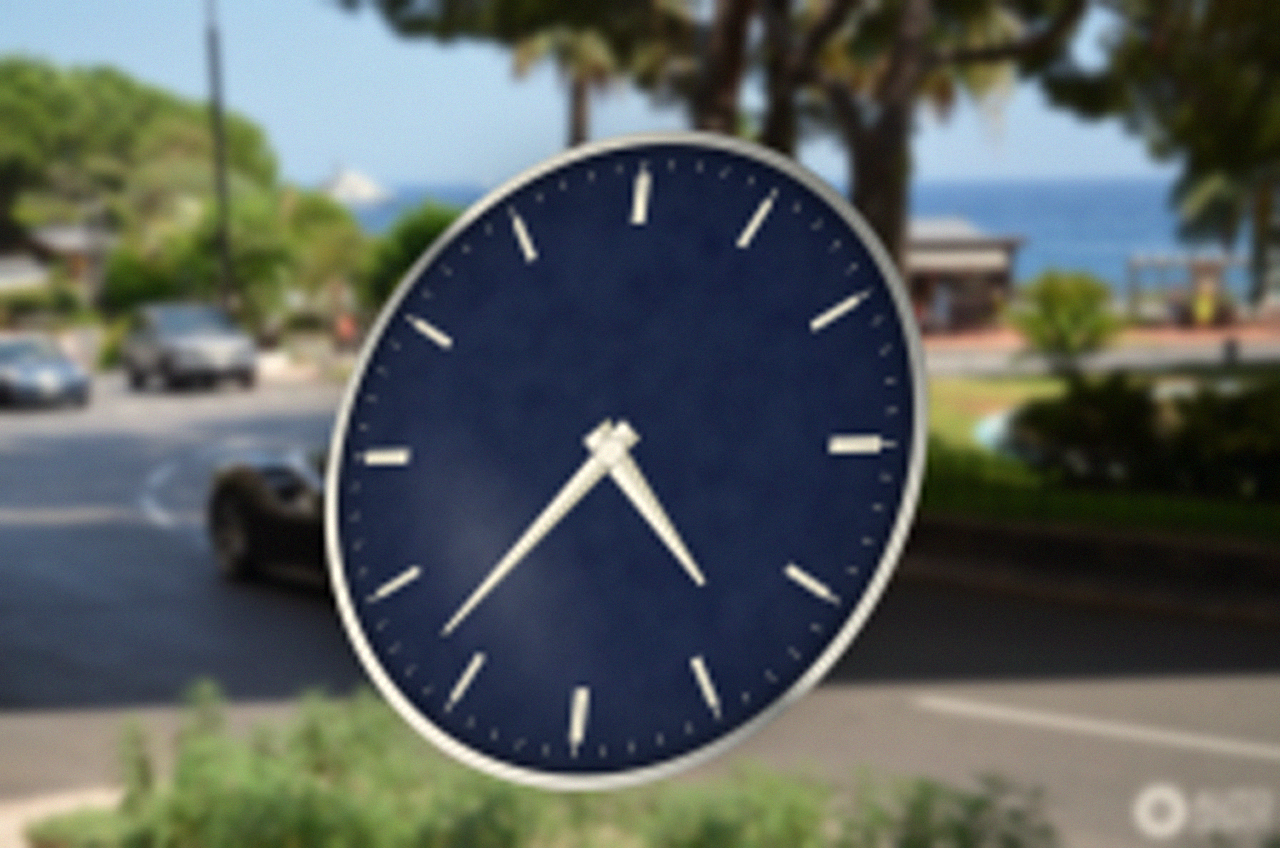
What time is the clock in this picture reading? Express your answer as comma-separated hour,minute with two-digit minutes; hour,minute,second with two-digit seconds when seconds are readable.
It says 4,37
